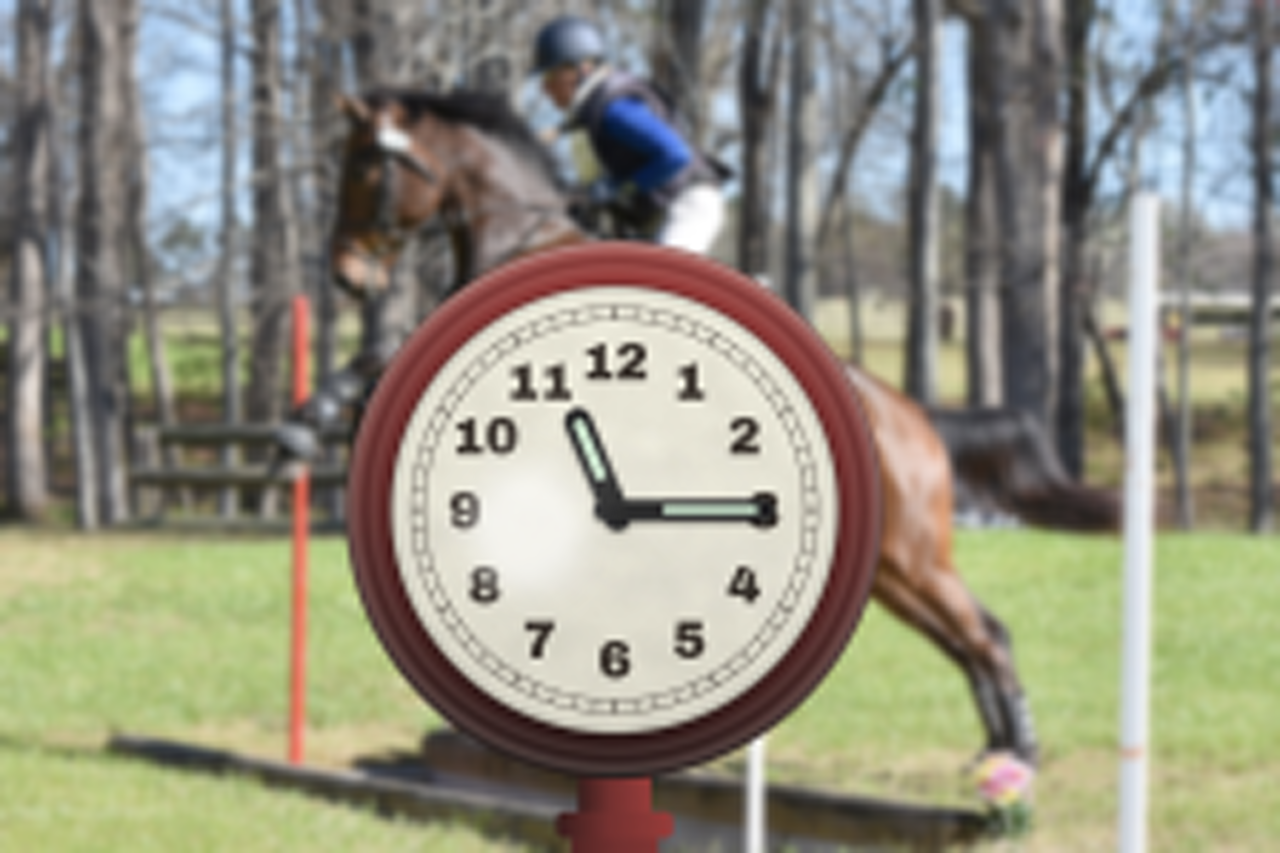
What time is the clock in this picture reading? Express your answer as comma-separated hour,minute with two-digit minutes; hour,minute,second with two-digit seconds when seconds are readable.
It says 11,15
